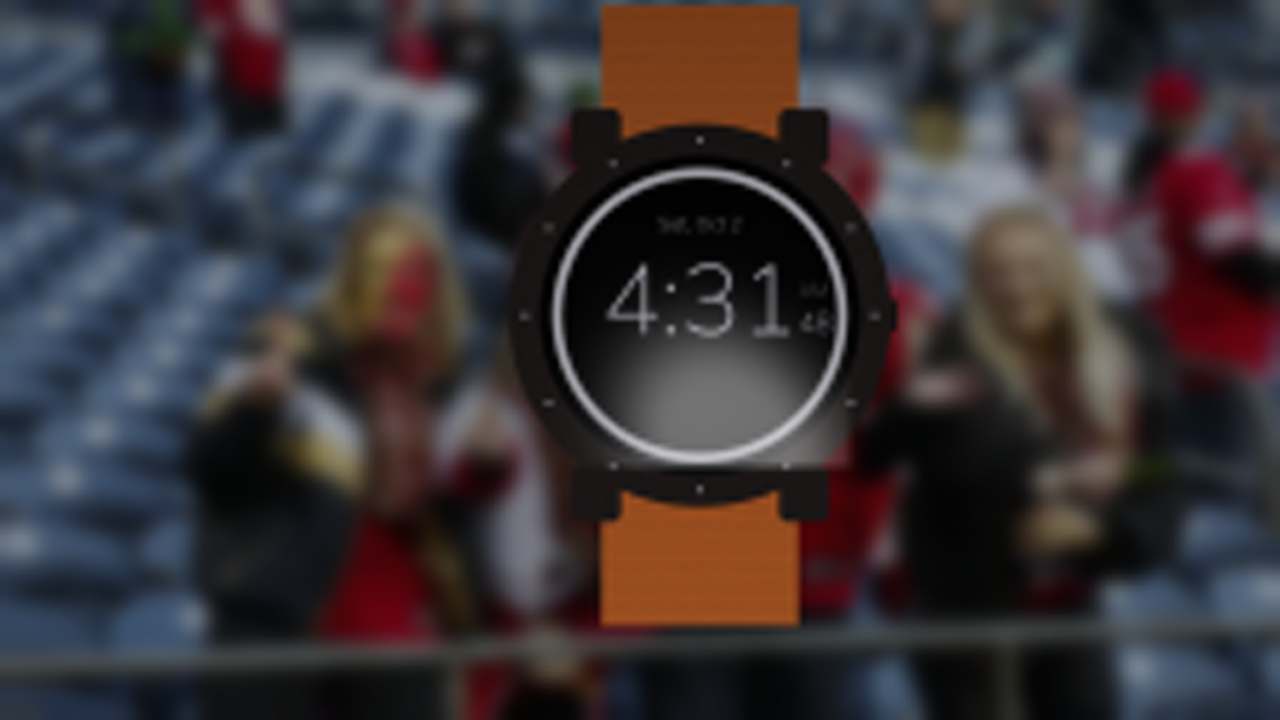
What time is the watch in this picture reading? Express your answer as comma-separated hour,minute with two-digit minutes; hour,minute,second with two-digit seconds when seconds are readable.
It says 4,31
